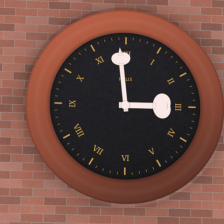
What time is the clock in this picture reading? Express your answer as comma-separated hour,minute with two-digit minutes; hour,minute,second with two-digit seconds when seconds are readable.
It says 2,59
